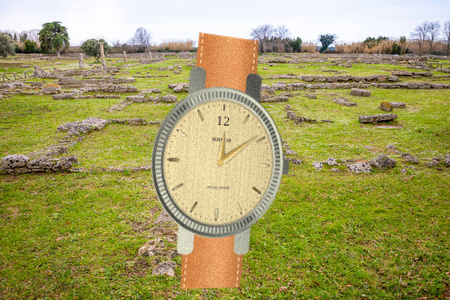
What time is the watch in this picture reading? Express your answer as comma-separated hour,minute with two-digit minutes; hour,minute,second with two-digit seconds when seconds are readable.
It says 12,09
